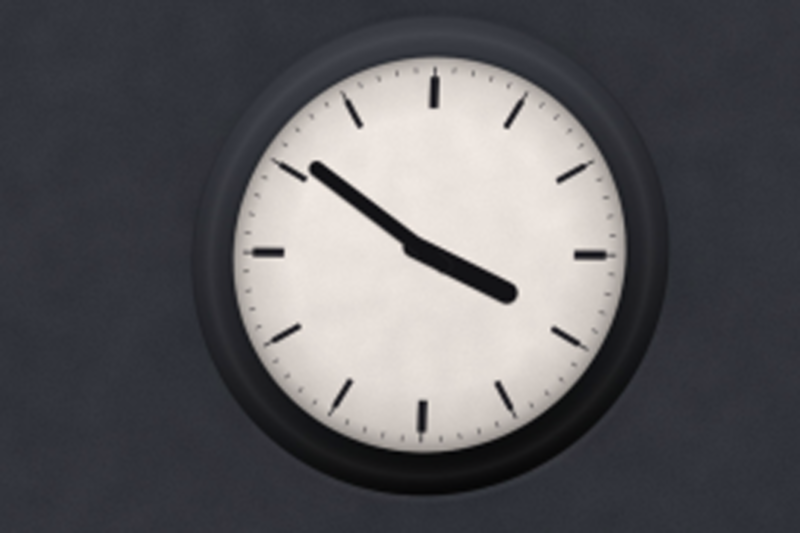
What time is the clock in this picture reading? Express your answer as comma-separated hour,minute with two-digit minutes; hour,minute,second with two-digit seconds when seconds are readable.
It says 3,51
